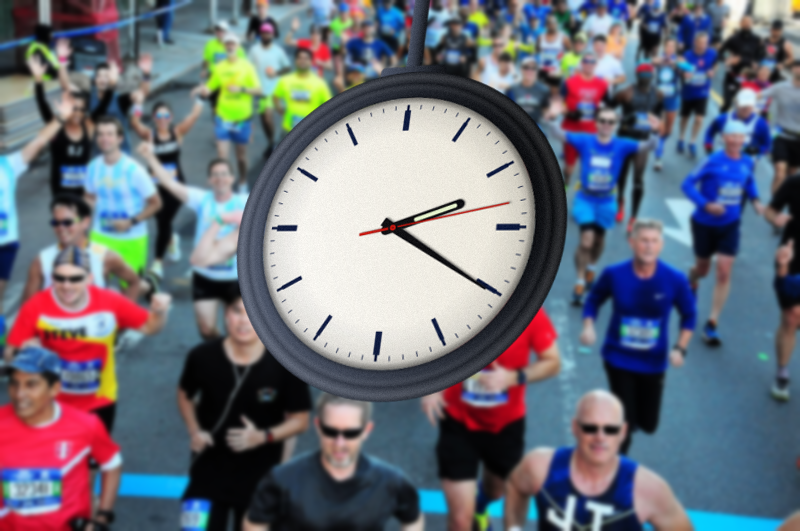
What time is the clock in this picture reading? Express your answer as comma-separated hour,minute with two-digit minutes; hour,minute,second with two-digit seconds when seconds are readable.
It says 2,20,13
